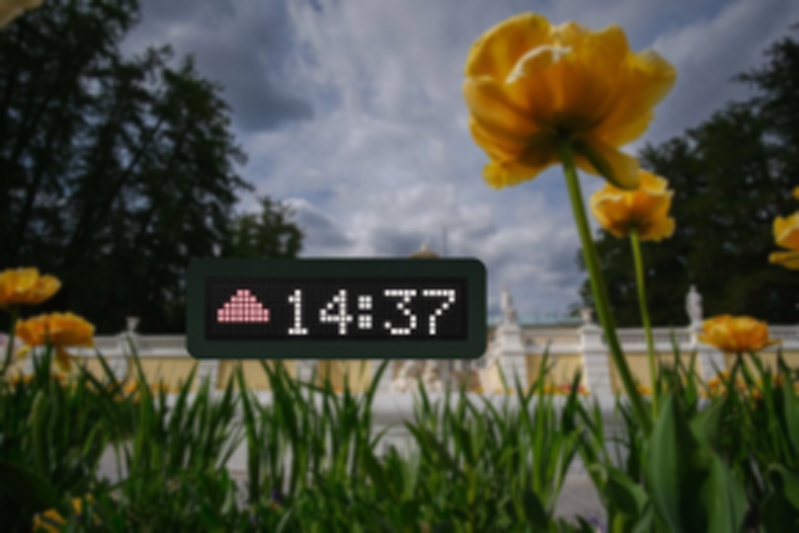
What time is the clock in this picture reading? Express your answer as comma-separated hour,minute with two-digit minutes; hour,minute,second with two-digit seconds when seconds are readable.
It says 14,37
